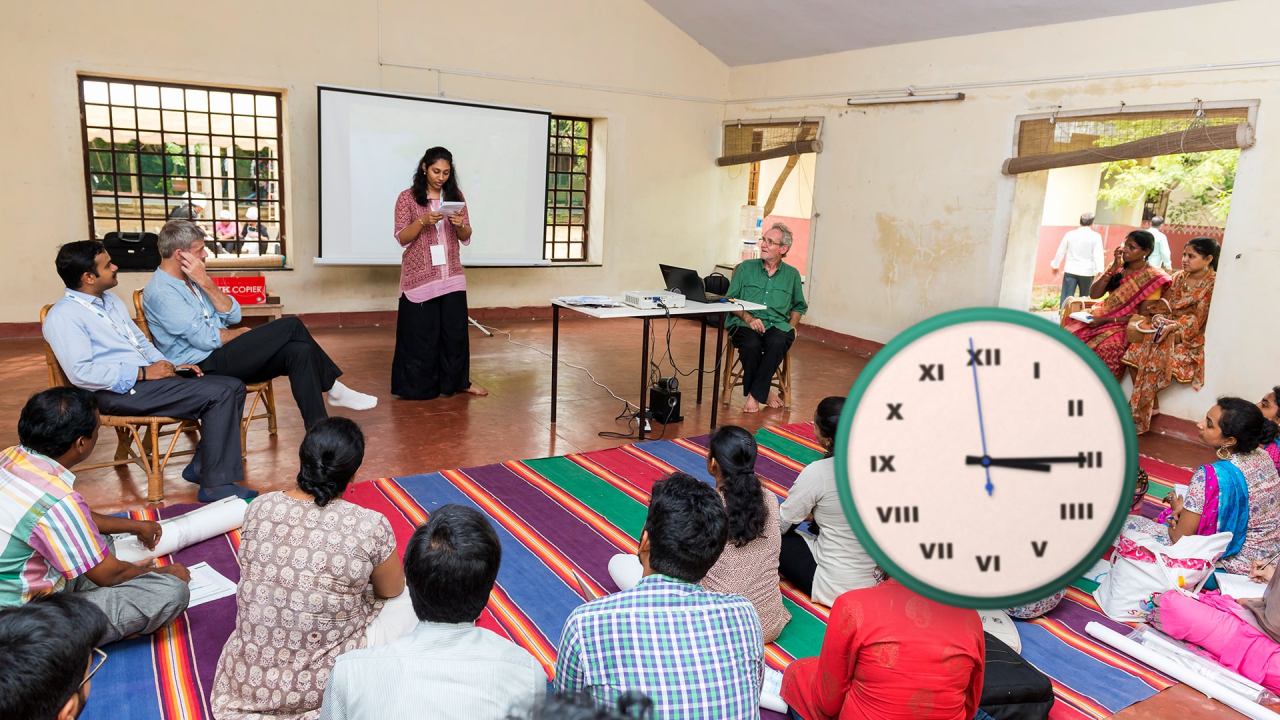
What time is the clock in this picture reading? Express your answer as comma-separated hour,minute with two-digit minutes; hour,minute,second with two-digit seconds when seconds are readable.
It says 3,14,59
